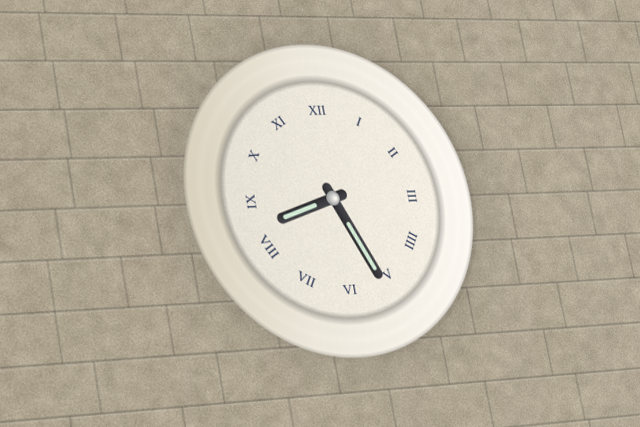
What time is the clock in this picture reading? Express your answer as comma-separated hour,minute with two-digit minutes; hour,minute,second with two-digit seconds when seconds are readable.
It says 8,26
